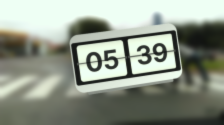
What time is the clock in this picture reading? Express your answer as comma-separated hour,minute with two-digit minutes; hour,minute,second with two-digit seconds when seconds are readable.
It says 5,39
